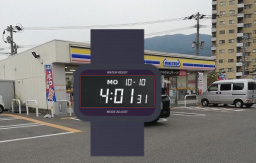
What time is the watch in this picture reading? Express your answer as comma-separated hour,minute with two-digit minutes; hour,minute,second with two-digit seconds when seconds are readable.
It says 4,01,31
